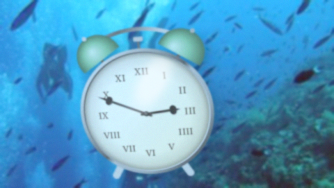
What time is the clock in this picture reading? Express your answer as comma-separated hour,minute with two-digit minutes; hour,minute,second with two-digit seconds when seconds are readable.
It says 2,49
